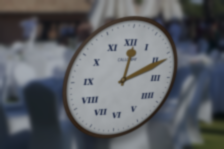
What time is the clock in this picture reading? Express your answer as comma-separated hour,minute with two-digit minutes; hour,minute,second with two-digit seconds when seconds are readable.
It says 12,11
